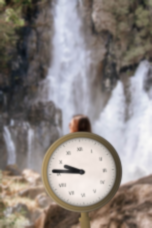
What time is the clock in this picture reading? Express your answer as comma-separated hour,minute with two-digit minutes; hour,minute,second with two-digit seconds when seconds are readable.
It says 9,46
